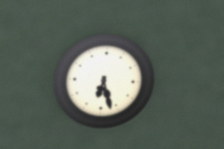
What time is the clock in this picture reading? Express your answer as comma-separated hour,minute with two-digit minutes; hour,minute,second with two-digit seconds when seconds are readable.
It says 6,27
